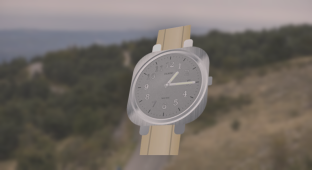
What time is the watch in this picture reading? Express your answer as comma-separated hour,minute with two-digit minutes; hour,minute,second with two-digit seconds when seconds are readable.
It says 1,15
